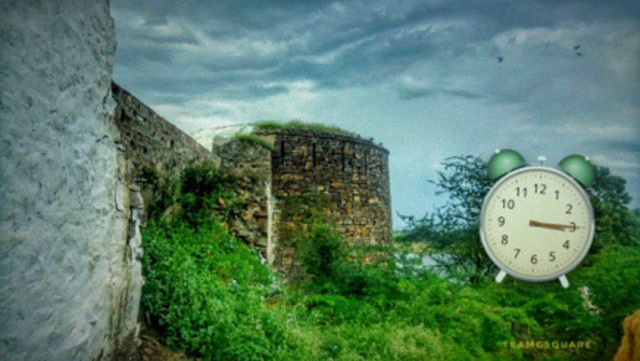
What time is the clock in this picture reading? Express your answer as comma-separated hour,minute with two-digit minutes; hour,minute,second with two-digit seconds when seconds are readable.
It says 3,15
